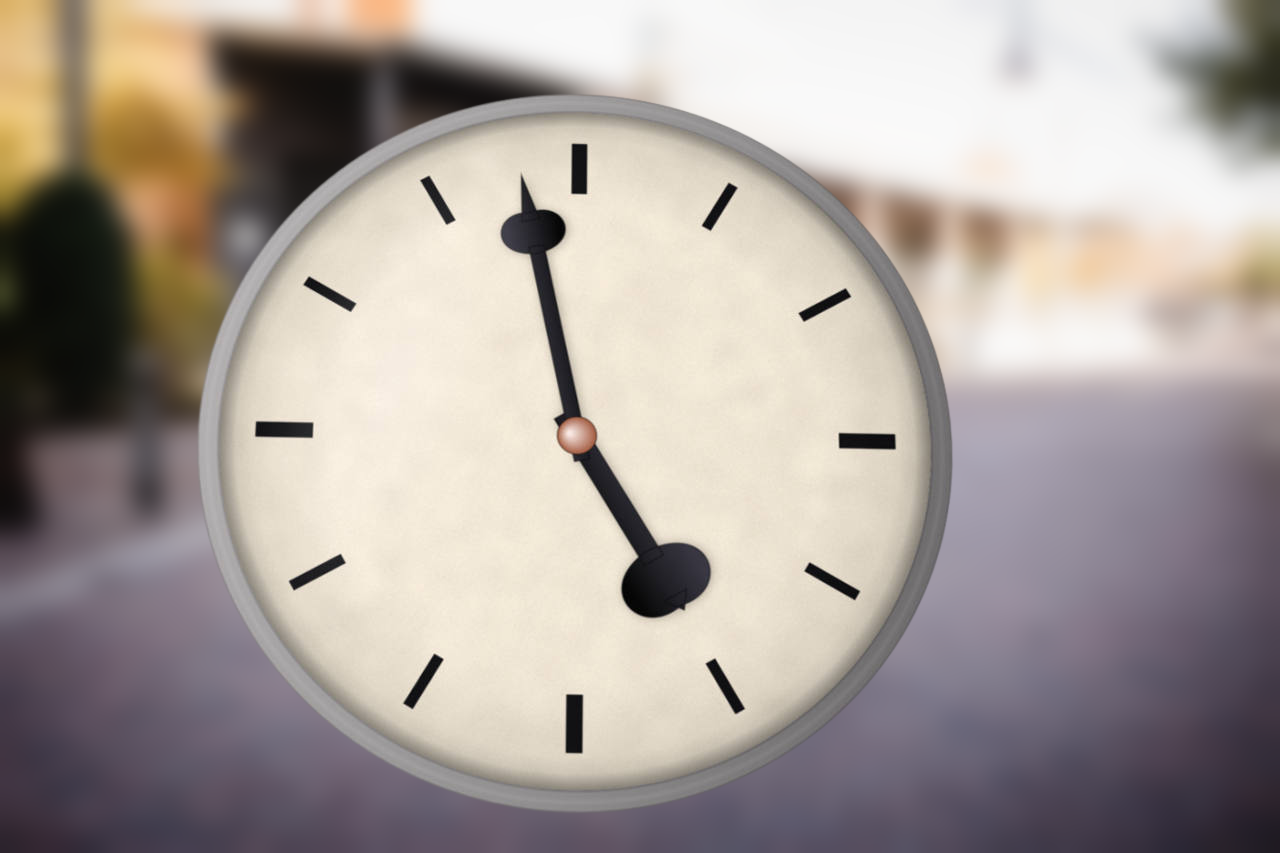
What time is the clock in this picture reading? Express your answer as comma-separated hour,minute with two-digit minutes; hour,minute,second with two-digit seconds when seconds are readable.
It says 4,58
